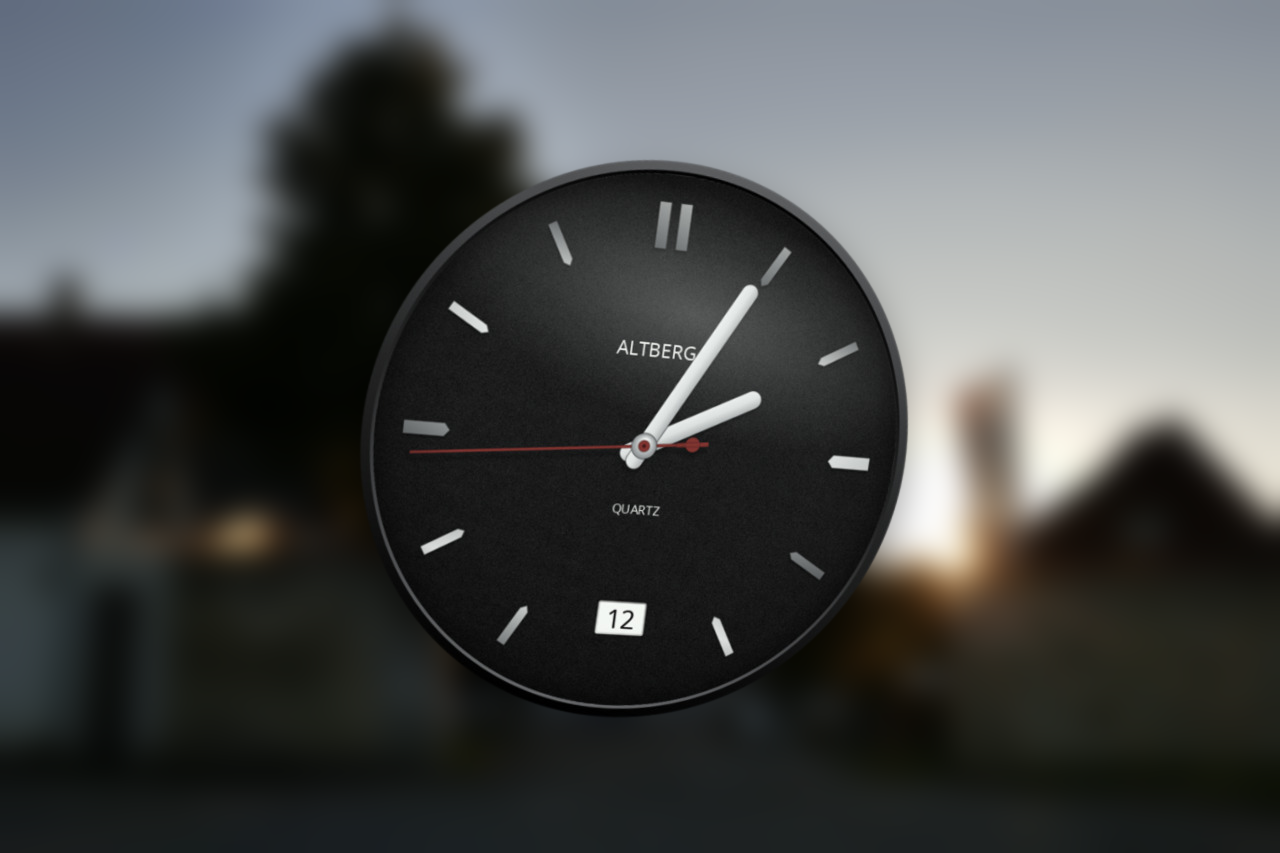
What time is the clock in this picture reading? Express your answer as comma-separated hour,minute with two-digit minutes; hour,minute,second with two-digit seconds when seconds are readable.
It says 2,04,44
